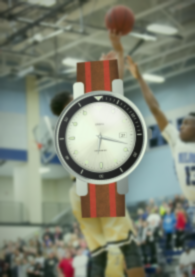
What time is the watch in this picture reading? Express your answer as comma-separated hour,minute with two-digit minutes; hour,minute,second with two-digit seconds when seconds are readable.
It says 6,18
